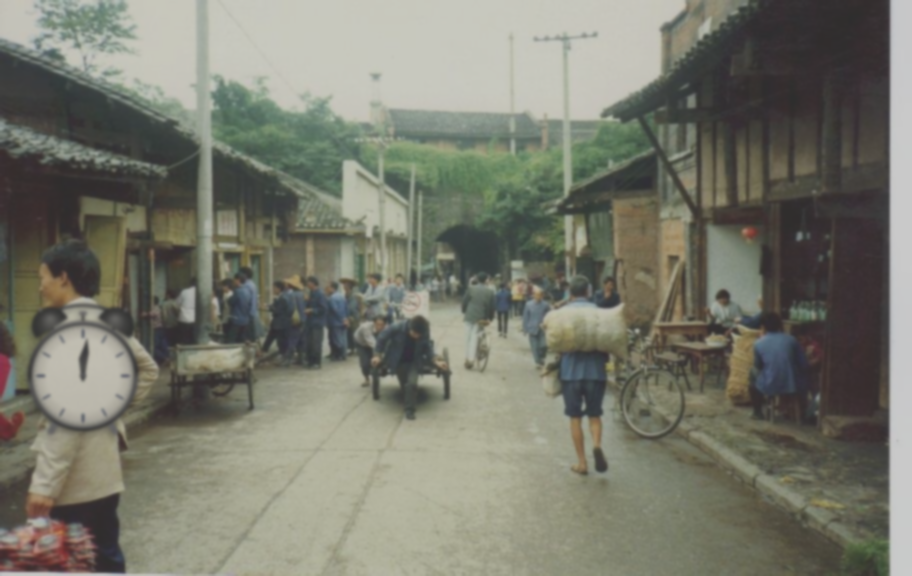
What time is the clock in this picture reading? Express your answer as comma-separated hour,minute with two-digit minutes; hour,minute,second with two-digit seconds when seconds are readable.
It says 12,01
